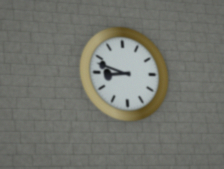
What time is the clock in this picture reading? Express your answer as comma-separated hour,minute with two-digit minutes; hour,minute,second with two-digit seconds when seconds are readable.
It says 8,48
